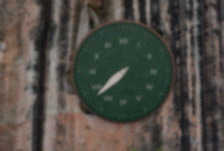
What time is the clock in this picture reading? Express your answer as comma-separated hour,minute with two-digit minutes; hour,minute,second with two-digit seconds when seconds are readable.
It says 7,38
